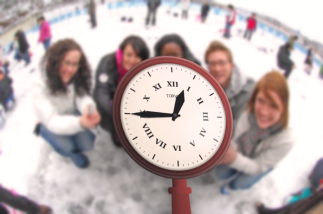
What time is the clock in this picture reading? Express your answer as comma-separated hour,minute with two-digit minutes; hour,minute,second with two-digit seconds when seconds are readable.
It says 12,45
